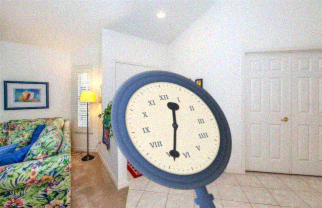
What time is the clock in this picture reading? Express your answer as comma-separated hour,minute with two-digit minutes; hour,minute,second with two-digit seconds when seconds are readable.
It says 12,34
